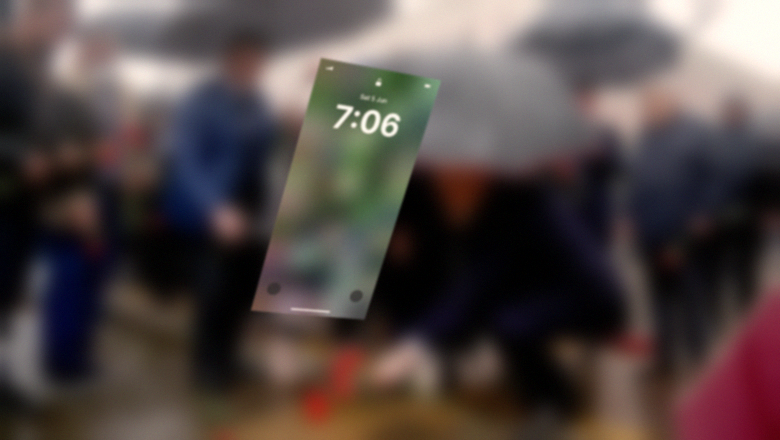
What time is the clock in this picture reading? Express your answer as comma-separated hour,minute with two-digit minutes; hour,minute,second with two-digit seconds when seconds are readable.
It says 7,06
